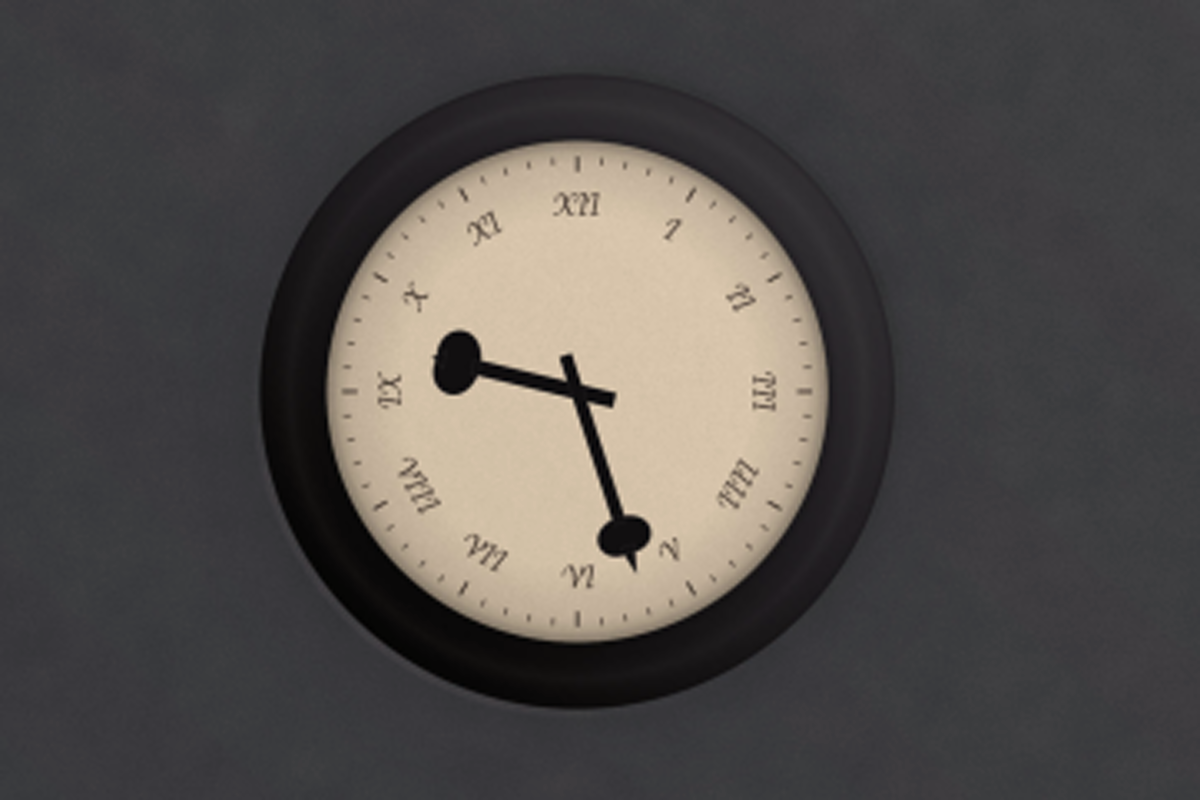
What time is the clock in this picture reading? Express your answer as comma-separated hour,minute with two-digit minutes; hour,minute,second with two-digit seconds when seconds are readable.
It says 9,27
